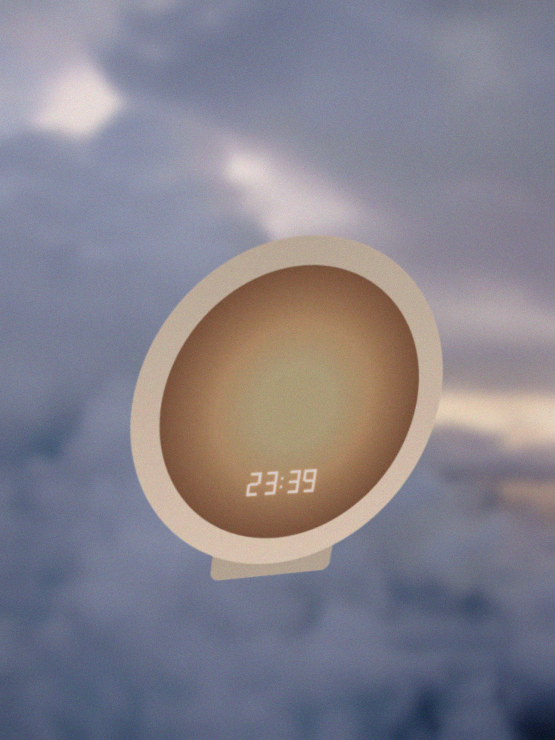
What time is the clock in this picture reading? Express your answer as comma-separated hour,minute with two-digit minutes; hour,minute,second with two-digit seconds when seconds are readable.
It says 23,39
